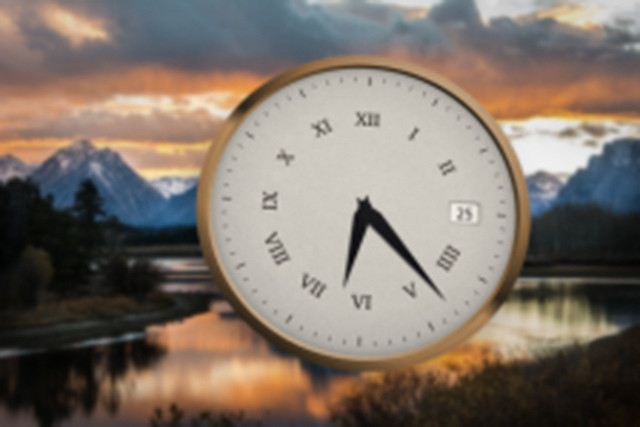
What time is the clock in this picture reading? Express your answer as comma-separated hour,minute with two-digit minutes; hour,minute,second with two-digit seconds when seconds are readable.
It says 6,23
